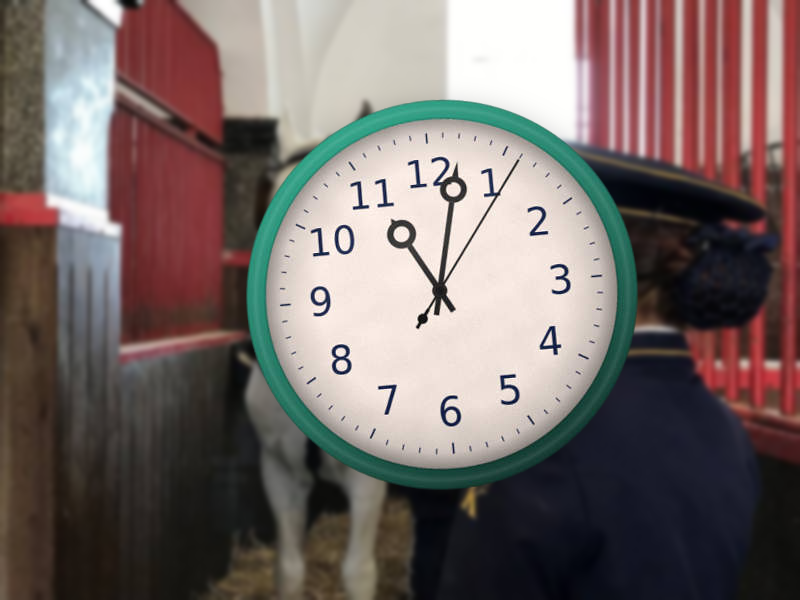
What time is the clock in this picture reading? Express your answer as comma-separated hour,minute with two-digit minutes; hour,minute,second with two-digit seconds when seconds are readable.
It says 11,02,06
